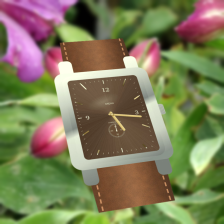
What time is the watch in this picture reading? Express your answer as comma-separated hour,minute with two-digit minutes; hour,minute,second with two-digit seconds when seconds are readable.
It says 5,17
